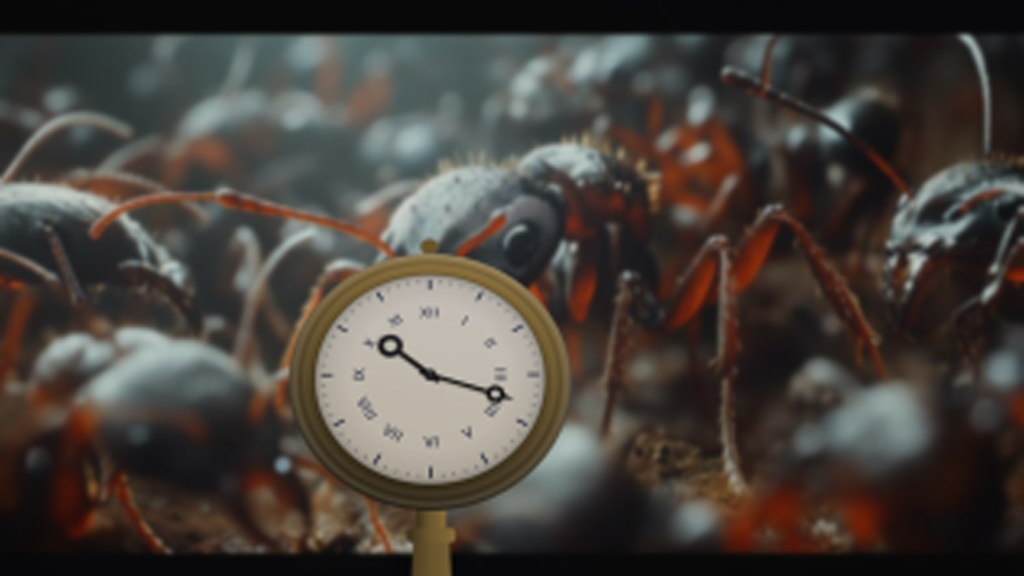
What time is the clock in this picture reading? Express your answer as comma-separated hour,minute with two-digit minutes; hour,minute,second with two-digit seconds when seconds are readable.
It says 10,18
